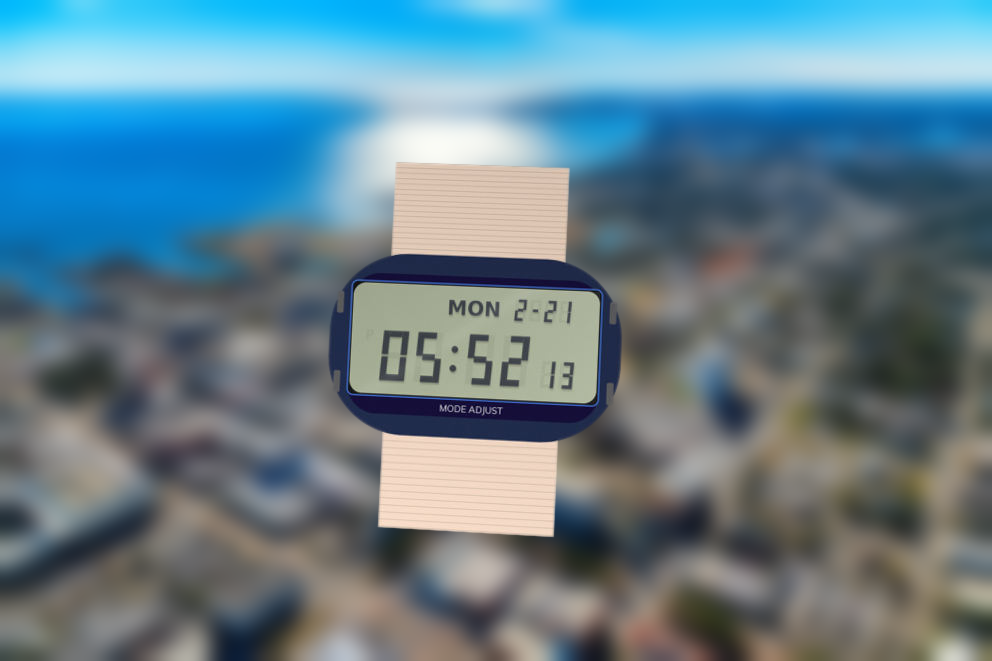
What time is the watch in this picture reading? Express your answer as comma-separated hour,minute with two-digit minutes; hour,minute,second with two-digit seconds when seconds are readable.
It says 5,52,13
